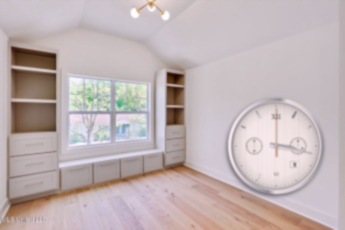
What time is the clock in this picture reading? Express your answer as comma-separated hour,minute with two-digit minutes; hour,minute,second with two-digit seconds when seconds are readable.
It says 3,17
